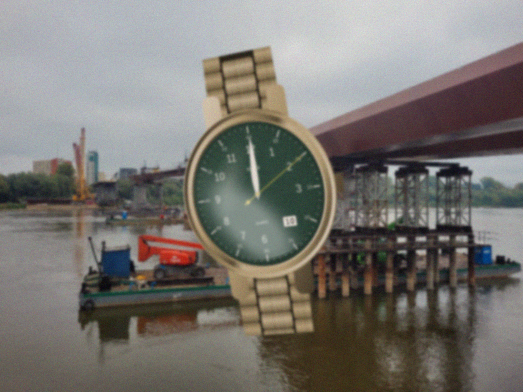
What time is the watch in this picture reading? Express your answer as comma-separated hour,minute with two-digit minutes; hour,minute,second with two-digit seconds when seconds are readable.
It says 12,00,10
